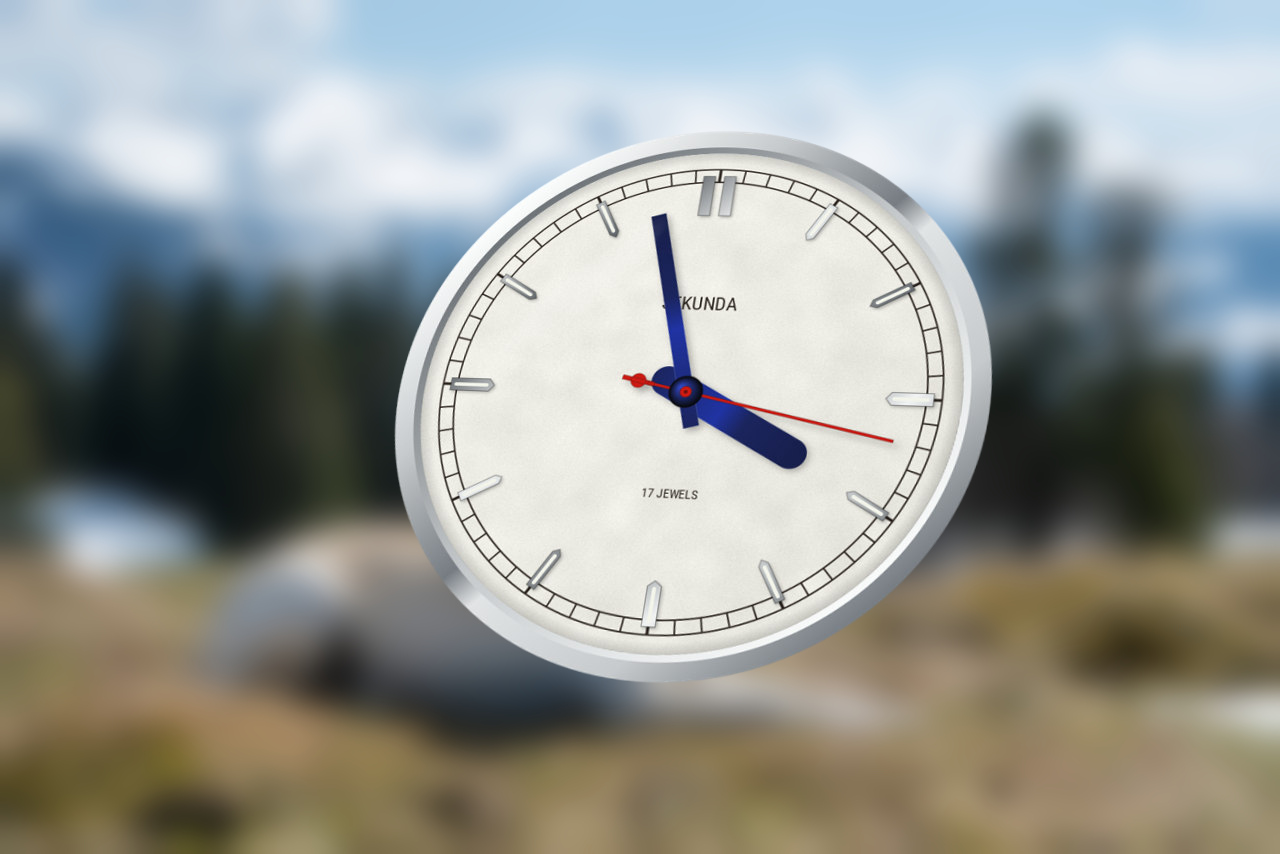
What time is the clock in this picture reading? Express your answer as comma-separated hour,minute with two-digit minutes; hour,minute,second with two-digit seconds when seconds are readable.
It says 3,57,17
